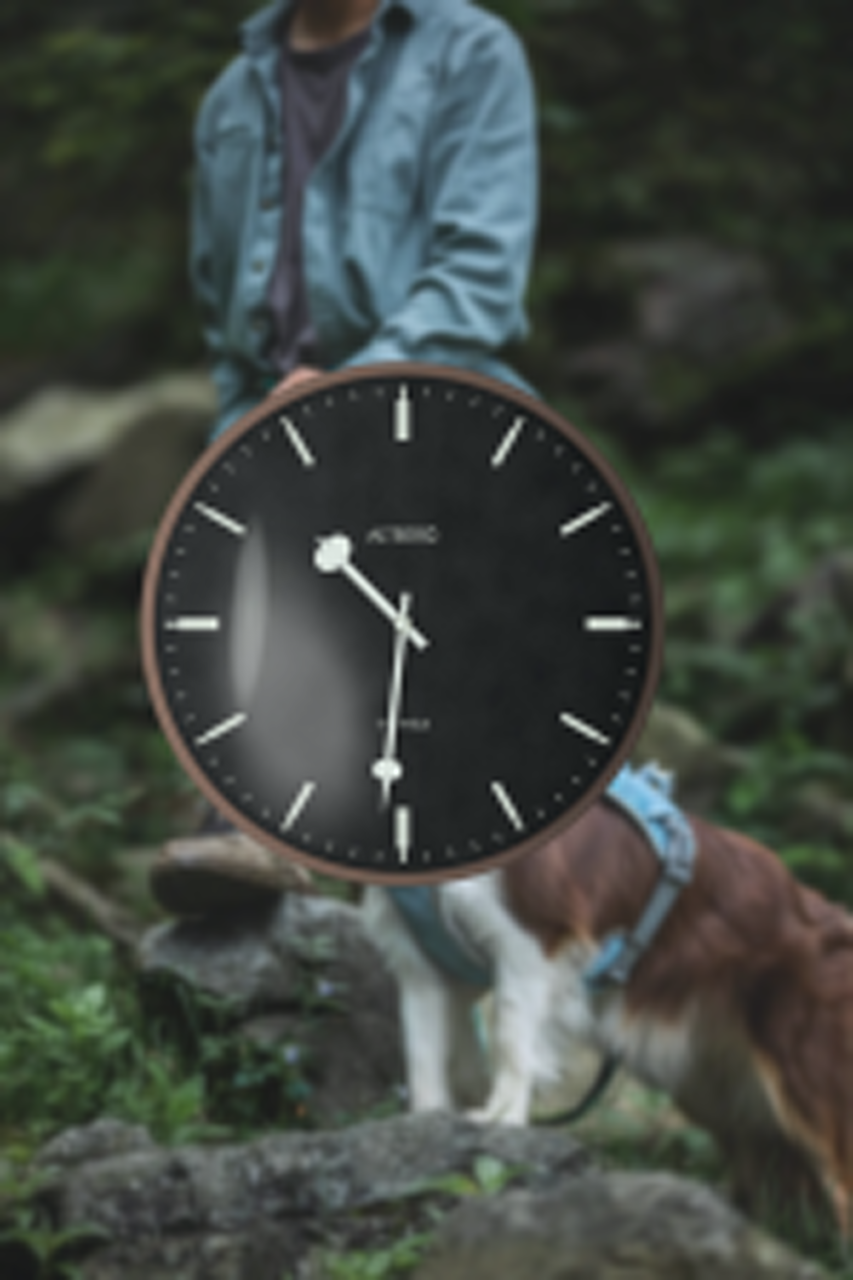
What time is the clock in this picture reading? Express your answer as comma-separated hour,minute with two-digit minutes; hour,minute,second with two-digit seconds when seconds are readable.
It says 10,31
